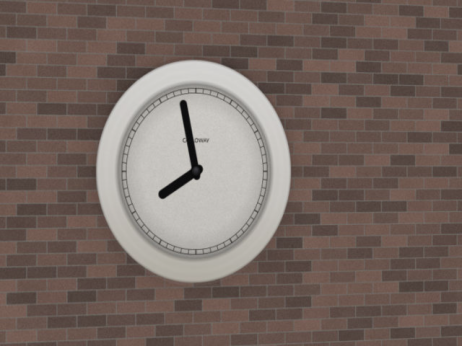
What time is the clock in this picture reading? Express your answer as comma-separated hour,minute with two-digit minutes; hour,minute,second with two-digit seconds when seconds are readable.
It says 7,58
